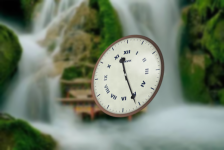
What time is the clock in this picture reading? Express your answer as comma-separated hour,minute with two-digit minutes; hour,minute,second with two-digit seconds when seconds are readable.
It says 11,26
